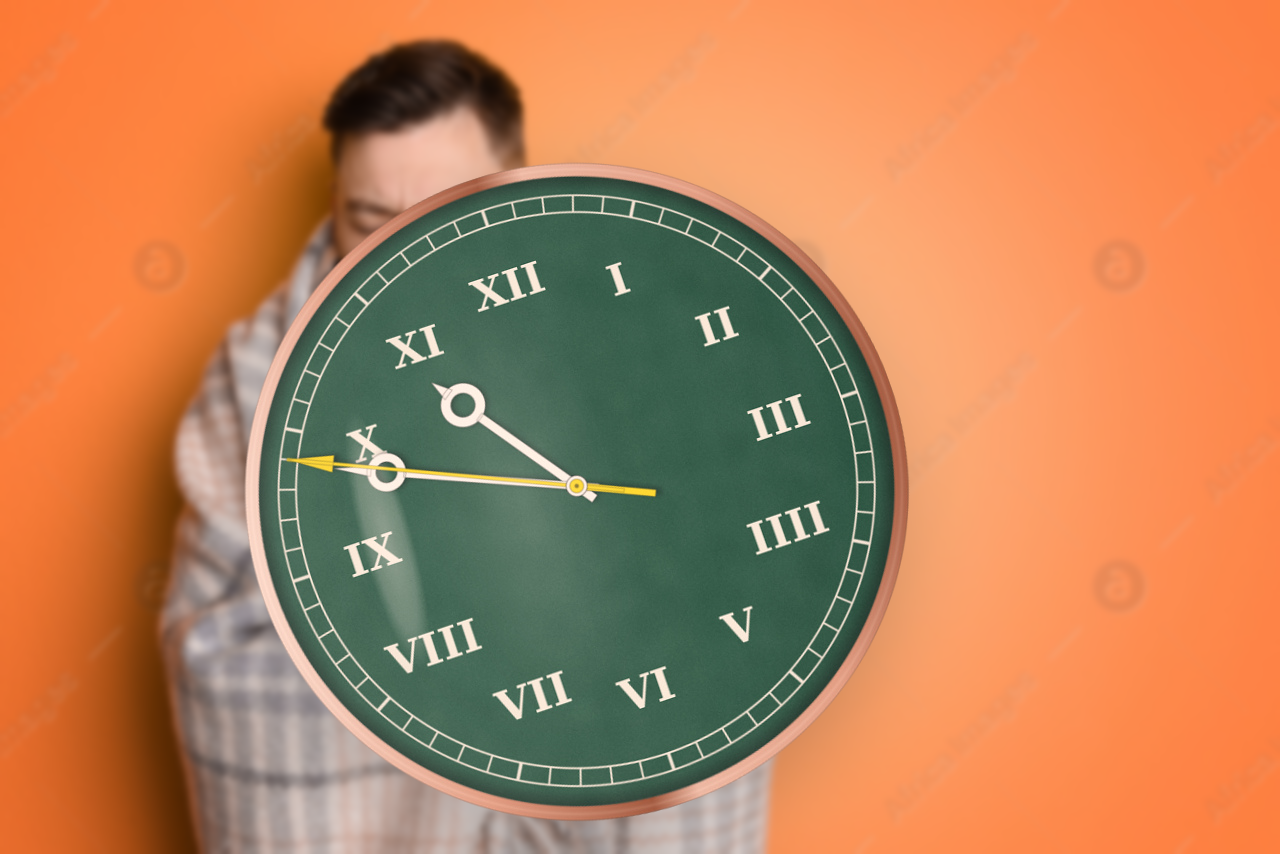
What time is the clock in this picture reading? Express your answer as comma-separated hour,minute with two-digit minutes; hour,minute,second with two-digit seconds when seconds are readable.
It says 10,48,49
